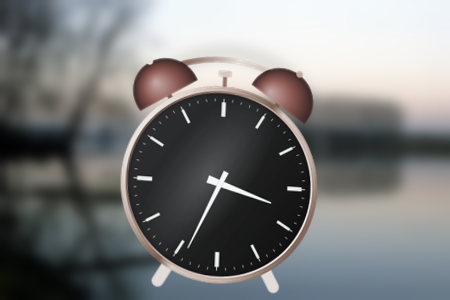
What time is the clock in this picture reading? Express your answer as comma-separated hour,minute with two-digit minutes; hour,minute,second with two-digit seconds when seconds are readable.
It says 3,34
